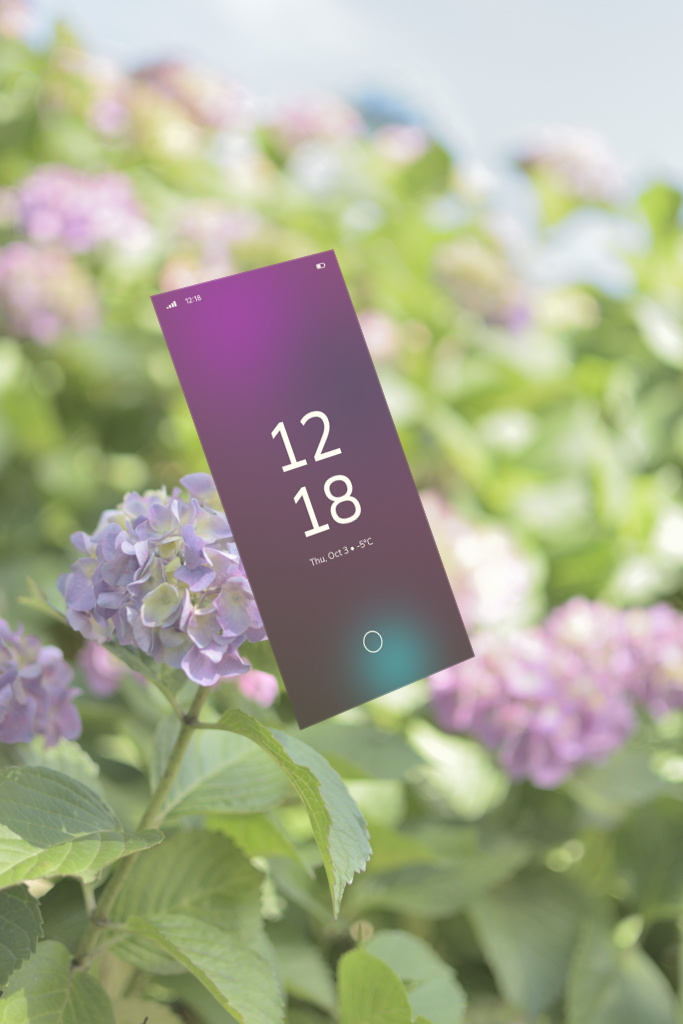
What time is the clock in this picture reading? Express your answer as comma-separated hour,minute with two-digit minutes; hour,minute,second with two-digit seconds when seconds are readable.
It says 12,18
